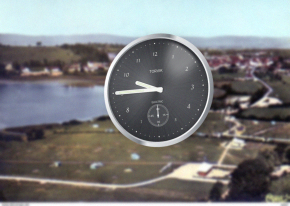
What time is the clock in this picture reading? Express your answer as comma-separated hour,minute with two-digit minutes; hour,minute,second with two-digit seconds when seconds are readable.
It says 9,45
